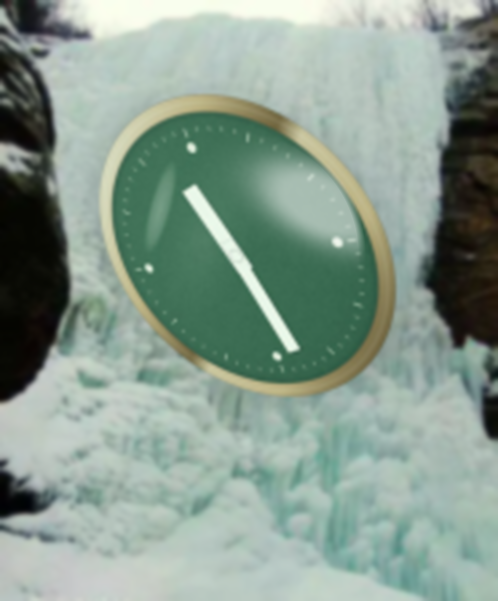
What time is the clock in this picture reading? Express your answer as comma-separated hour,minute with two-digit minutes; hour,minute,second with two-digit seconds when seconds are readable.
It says 11,28
